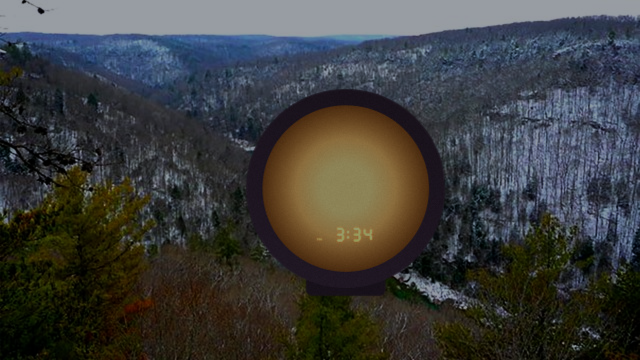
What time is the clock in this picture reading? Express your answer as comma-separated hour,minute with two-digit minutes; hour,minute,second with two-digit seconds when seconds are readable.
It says 3,34
